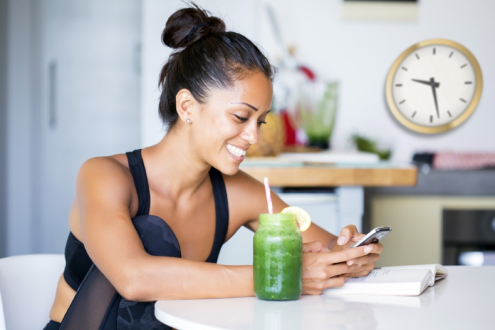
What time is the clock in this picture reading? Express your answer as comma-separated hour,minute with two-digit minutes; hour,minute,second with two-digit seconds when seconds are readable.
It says 9,28
